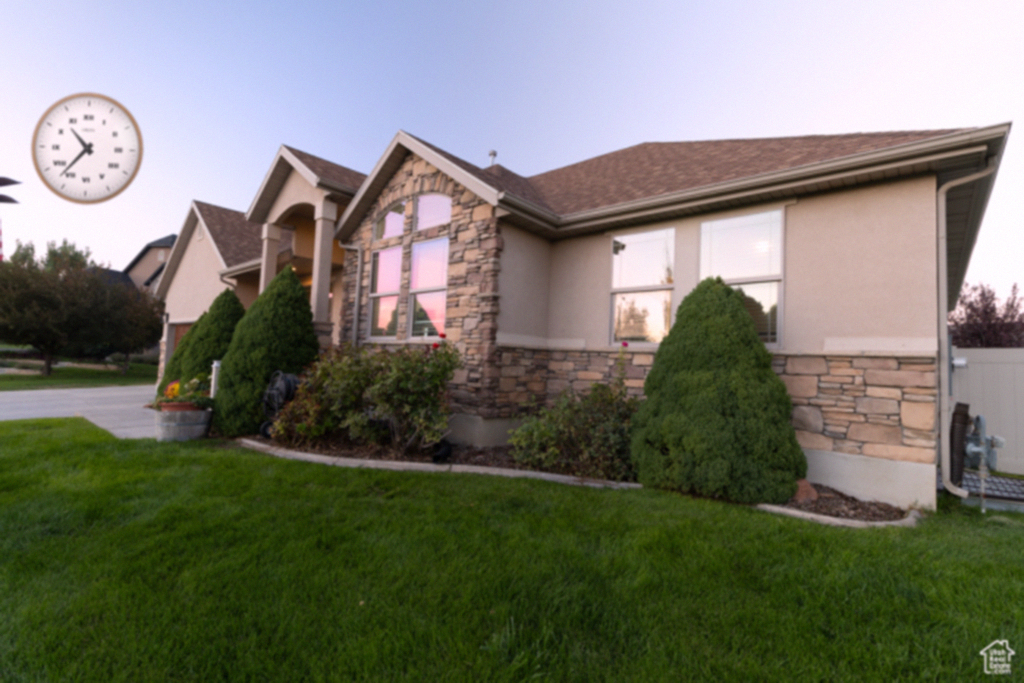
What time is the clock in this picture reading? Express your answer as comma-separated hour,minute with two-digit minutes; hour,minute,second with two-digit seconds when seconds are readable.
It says 10,37
